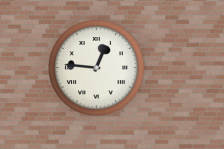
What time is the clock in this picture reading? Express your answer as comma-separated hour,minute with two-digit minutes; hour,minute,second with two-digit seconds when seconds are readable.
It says 12,46
